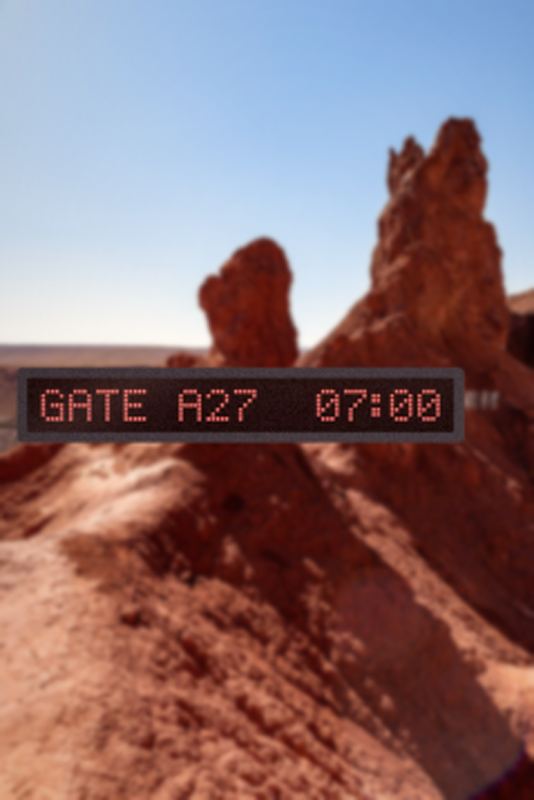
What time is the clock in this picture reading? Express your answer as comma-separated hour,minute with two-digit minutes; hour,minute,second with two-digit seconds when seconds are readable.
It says 7,00
